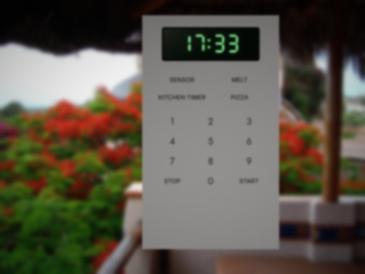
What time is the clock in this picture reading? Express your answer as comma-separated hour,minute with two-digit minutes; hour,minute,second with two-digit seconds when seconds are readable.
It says 17,33
